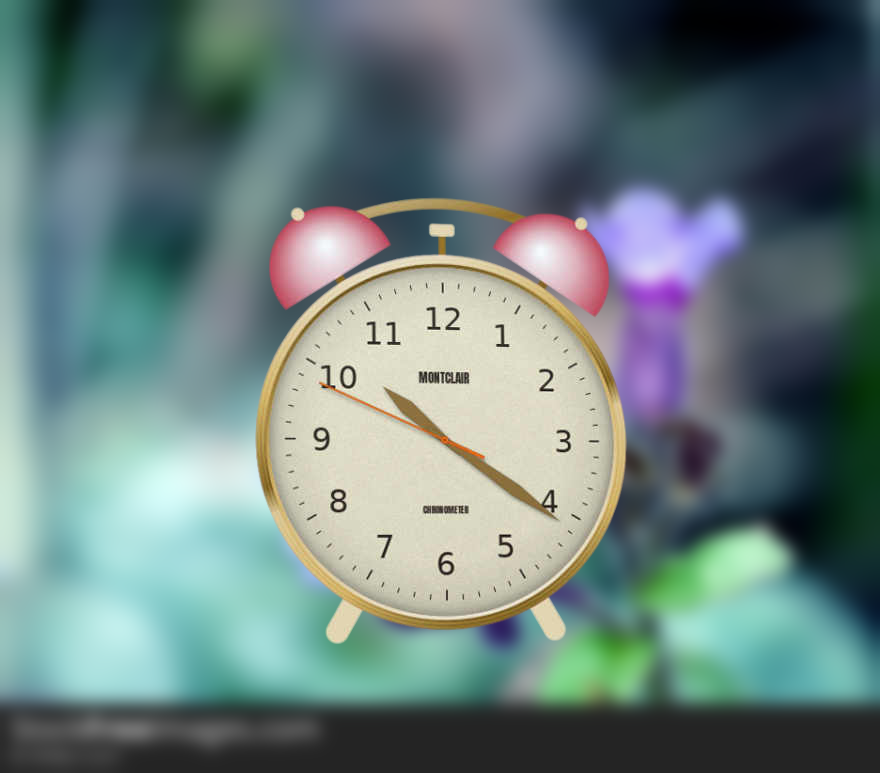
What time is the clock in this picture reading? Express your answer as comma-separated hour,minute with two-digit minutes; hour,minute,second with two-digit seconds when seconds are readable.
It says 10,20,49
